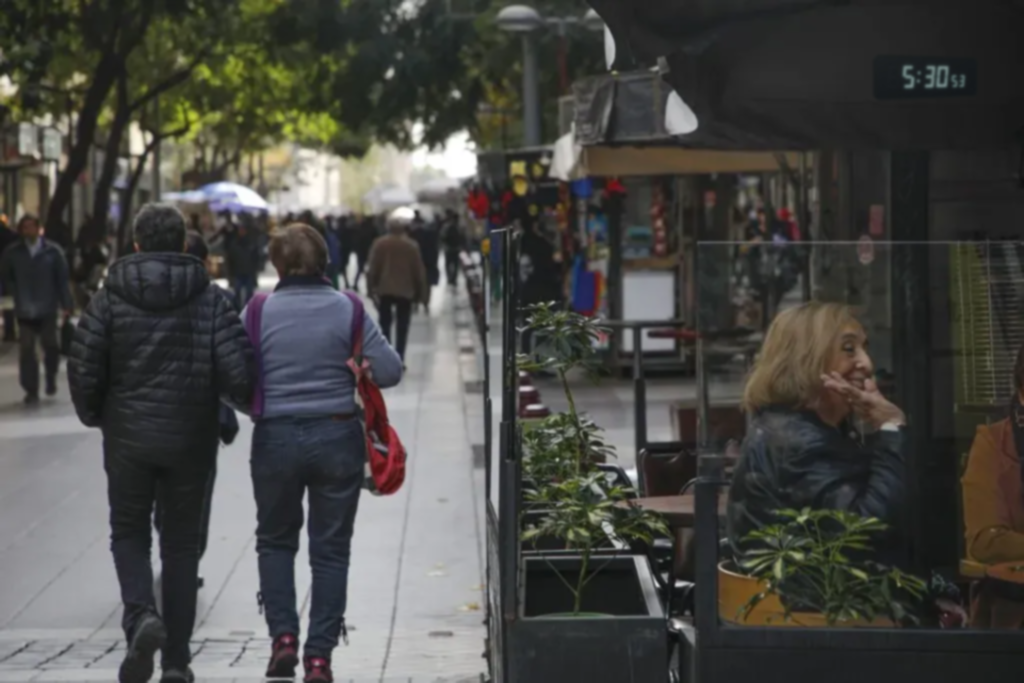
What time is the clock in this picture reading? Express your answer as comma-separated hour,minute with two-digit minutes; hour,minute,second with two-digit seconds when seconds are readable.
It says 5,30
